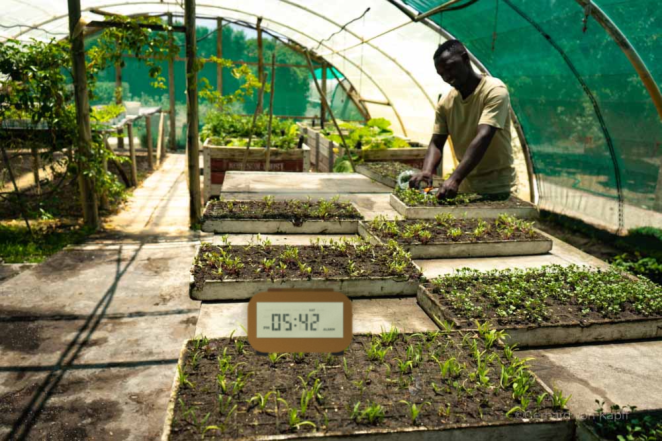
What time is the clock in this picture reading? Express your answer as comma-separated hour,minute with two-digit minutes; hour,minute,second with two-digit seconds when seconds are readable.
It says 5,42
